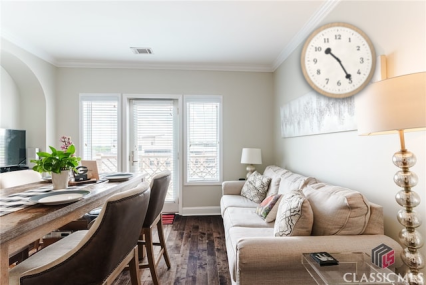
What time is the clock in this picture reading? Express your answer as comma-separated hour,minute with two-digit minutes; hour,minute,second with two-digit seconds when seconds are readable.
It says 10,25
